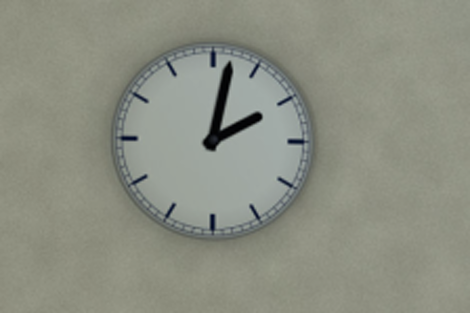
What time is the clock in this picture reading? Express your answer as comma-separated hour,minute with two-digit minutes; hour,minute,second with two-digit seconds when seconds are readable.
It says 2,02
